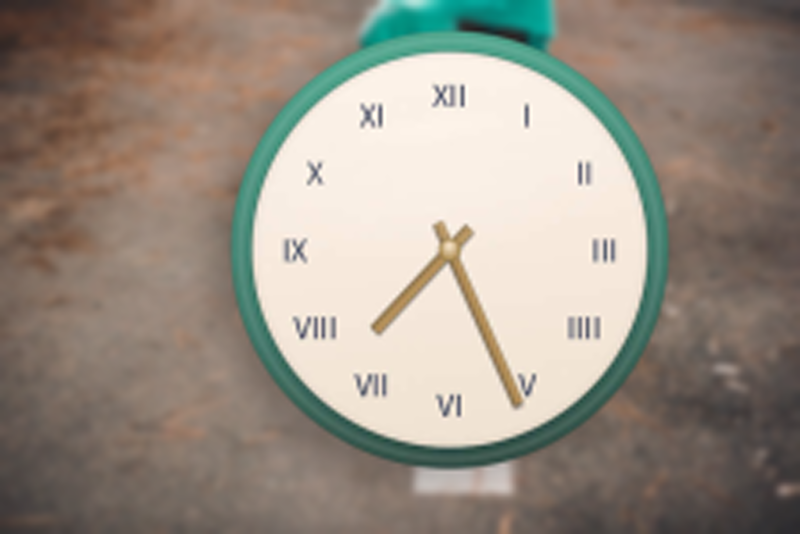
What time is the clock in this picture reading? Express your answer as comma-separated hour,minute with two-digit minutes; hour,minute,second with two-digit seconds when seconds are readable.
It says 7,26
